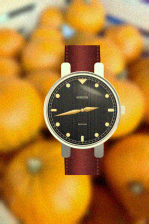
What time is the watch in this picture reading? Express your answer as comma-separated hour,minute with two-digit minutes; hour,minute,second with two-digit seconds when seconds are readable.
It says 2,43
